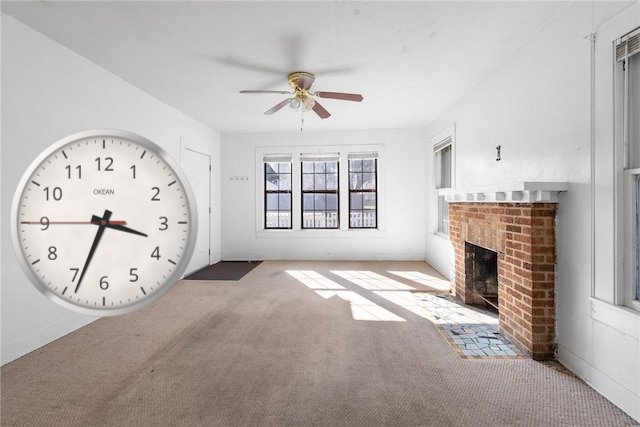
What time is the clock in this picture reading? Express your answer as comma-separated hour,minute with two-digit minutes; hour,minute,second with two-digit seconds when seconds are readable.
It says 3,33,45
